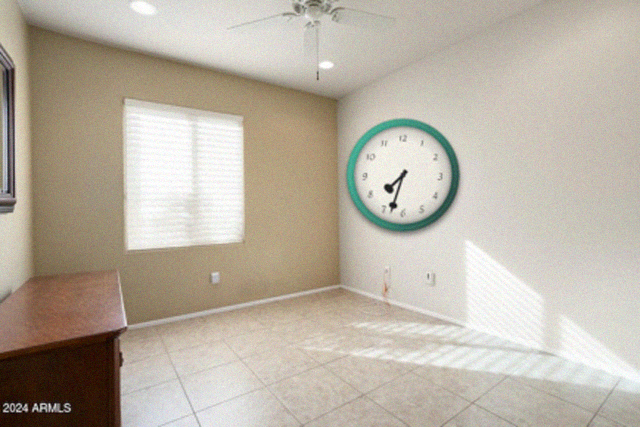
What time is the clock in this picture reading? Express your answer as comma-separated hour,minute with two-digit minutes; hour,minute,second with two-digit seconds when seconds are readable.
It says 7,33
